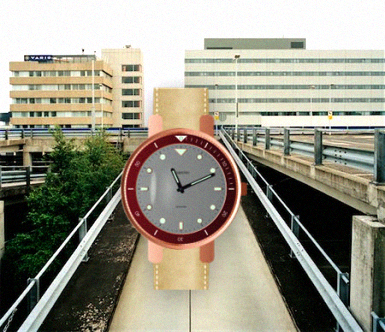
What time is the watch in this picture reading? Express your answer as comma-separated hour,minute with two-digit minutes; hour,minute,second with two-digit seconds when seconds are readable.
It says 11,11
